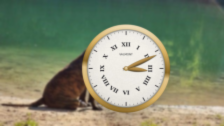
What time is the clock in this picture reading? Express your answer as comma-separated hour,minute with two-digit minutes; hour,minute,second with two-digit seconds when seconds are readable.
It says 3,11
